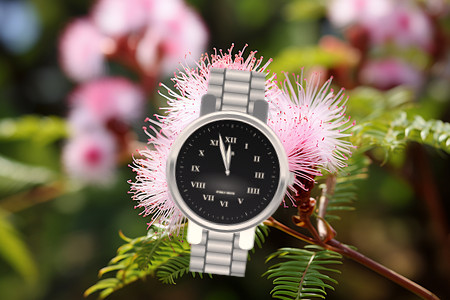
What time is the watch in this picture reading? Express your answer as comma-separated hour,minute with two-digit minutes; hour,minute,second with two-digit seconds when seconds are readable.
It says 11,57
